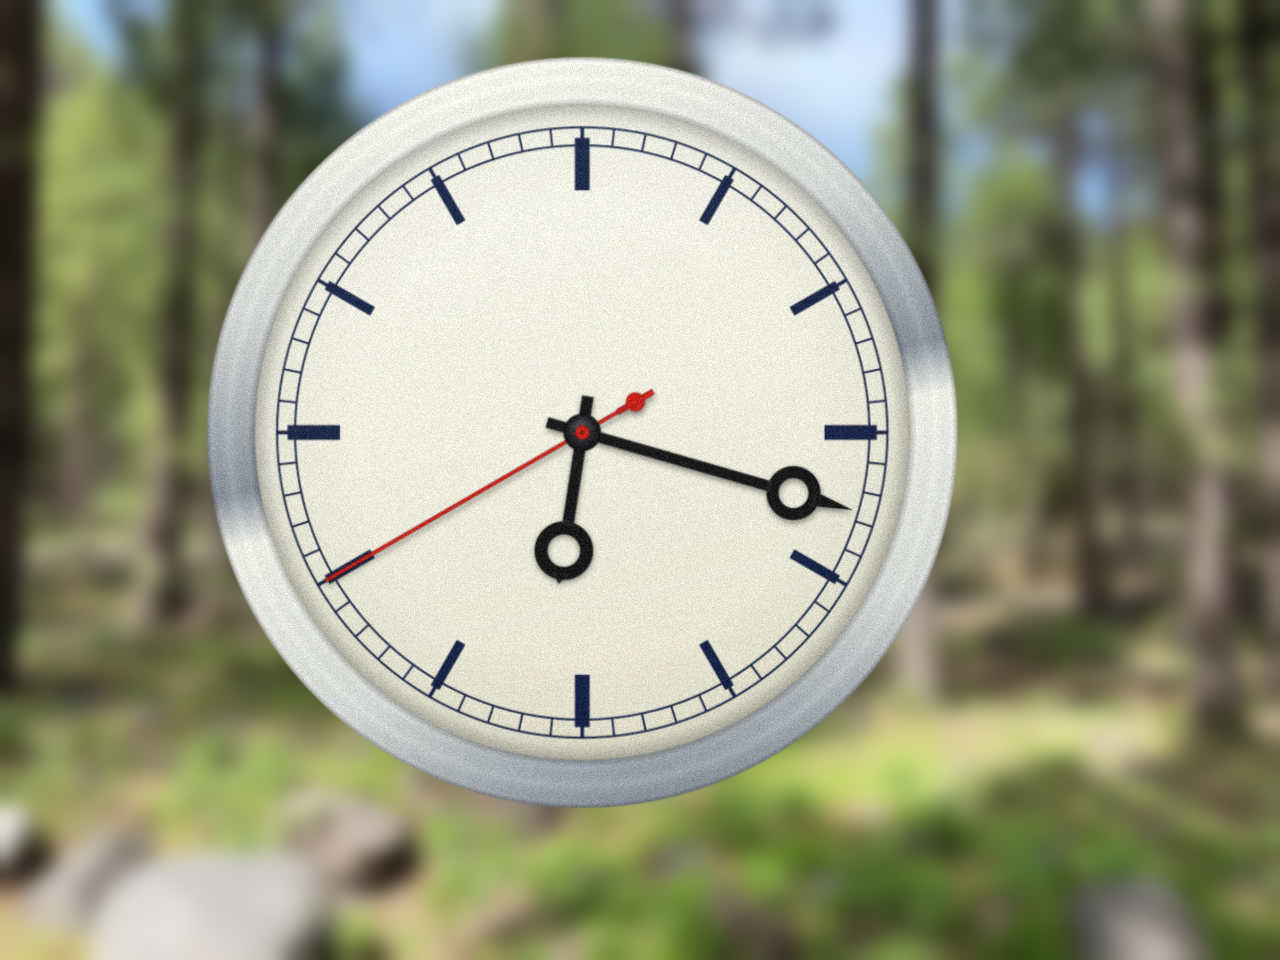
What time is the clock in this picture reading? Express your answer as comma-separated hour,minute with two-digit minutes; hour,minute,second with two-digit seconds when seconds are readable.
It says 6,17,40
